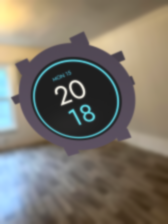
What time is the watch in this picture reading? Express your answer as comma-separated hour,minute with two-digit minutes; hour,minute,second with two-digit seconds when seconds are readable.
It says 20,18
